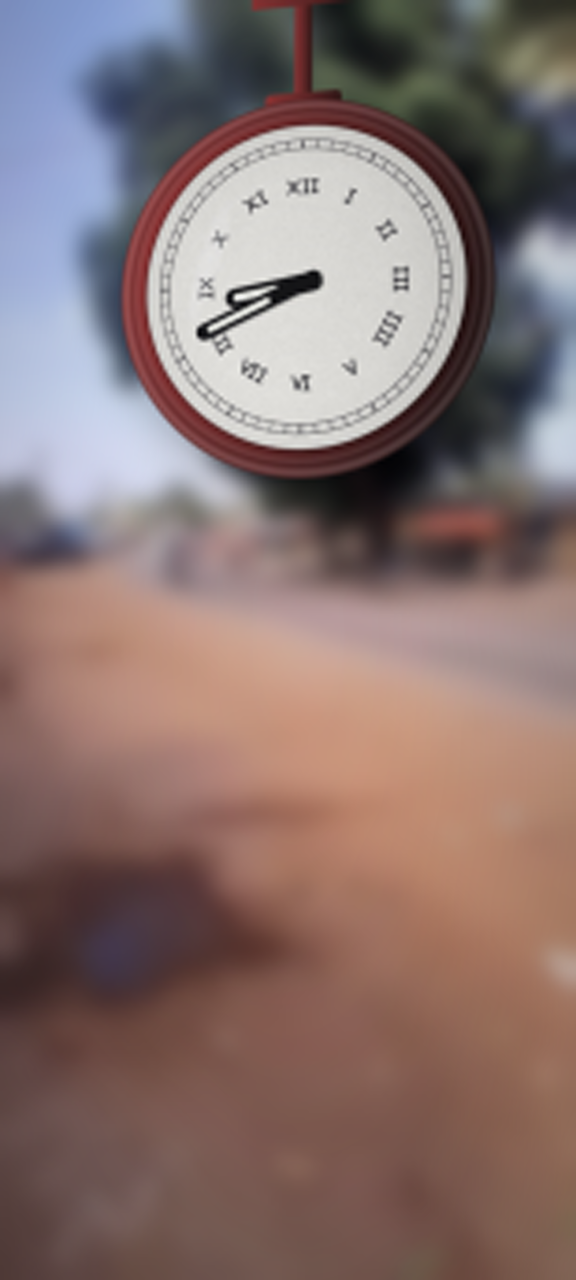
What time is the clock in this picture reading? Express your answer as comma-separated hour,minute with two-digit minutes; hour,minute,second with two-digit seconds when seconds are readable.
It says 8,41
